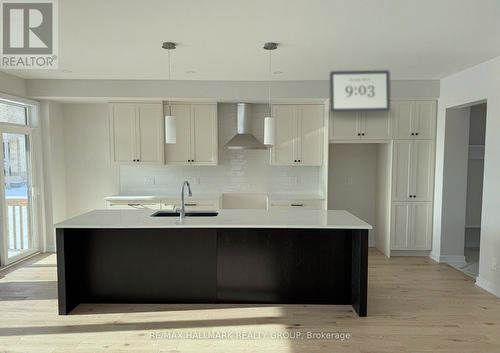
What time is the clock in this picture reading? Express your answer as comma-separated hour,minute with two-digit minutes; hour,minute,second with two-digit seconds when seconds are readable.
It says 9,03
